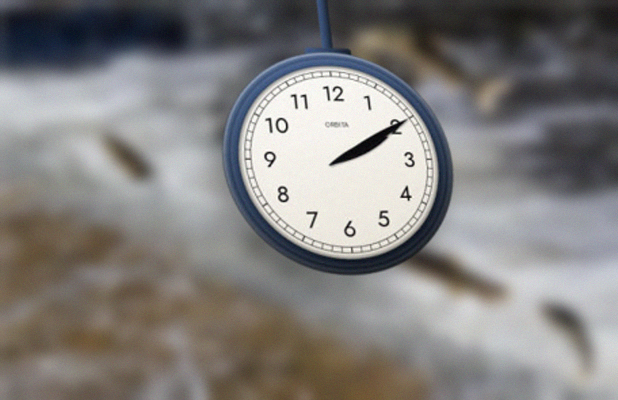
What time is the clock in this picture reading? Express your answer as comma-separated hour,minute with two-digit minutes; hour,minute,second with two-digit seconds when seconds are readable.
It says 2,10
